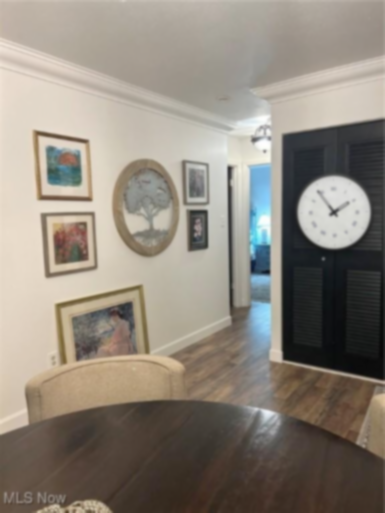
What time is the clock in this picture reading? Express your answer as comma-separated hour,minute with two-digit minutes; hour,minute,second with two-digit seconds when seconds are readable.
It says 1,54
